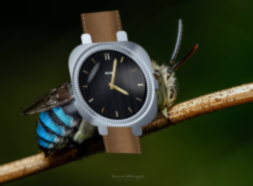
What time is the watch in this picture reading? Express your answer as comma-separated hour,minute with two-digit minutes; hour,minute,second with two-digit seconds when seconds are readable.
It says 4,03
